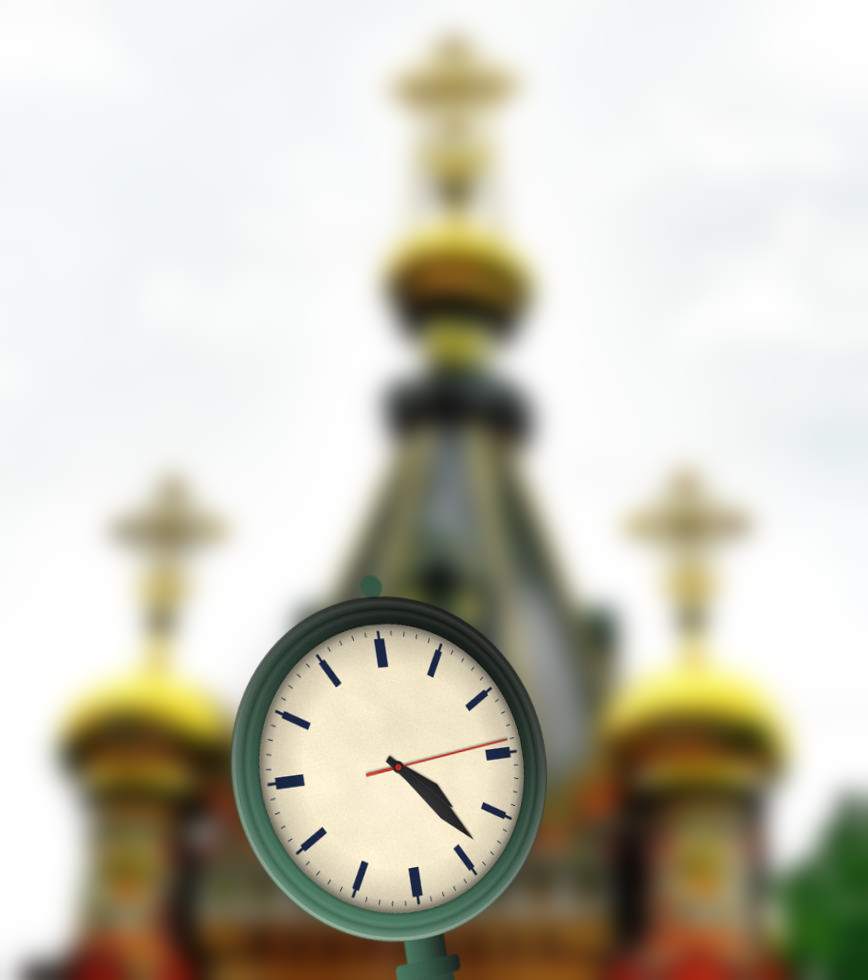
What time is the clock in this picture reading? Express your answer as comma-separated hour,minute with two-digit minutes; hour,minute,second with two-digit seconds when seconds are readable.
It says 4,23,14
